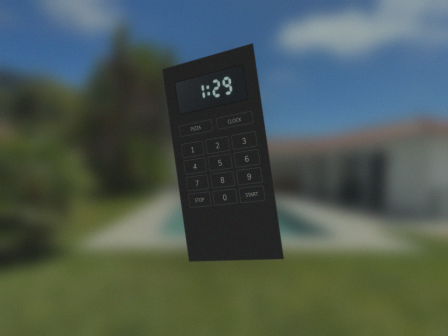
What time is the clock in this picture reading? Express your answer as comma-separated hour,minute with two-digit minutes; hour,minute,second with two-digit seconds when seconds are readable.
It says 1,29
